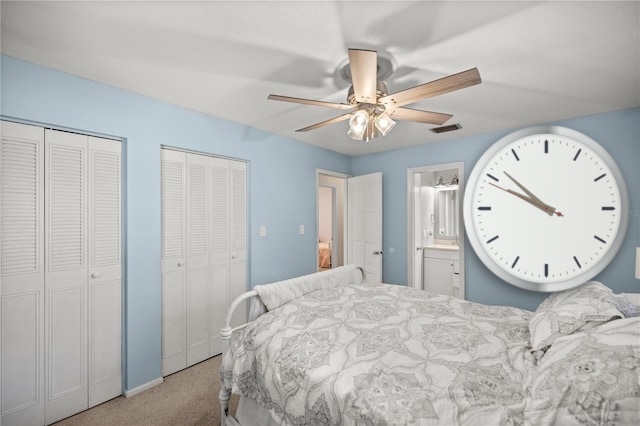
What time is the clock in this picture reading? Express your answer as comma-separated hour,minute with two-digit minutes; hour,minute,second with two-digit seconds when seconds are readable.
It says 9,51,49
